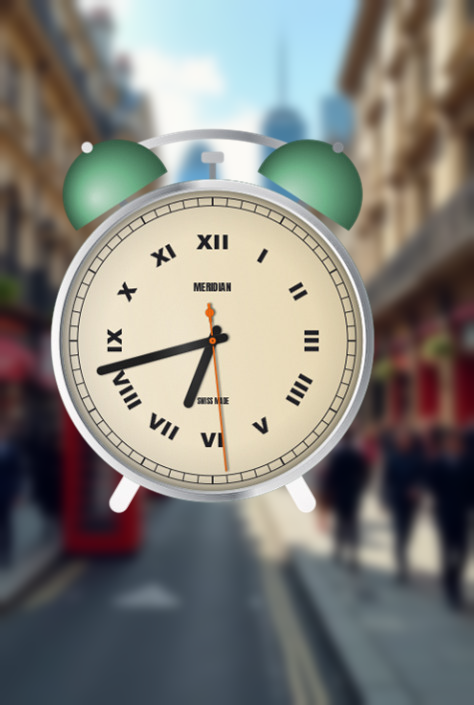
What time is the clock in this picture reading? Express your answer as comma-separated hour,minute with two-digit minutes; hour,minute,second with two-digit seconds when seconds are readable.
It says 6,42,29
